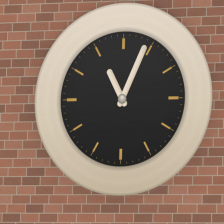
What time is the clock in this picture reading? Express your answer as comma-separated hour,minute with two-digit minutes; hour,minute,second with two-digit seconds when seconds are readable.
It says 11,04
